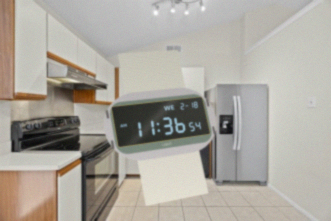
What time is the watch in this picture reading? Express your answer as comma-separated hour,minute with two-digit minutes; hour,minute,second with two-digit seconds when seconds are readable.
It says 11,36
